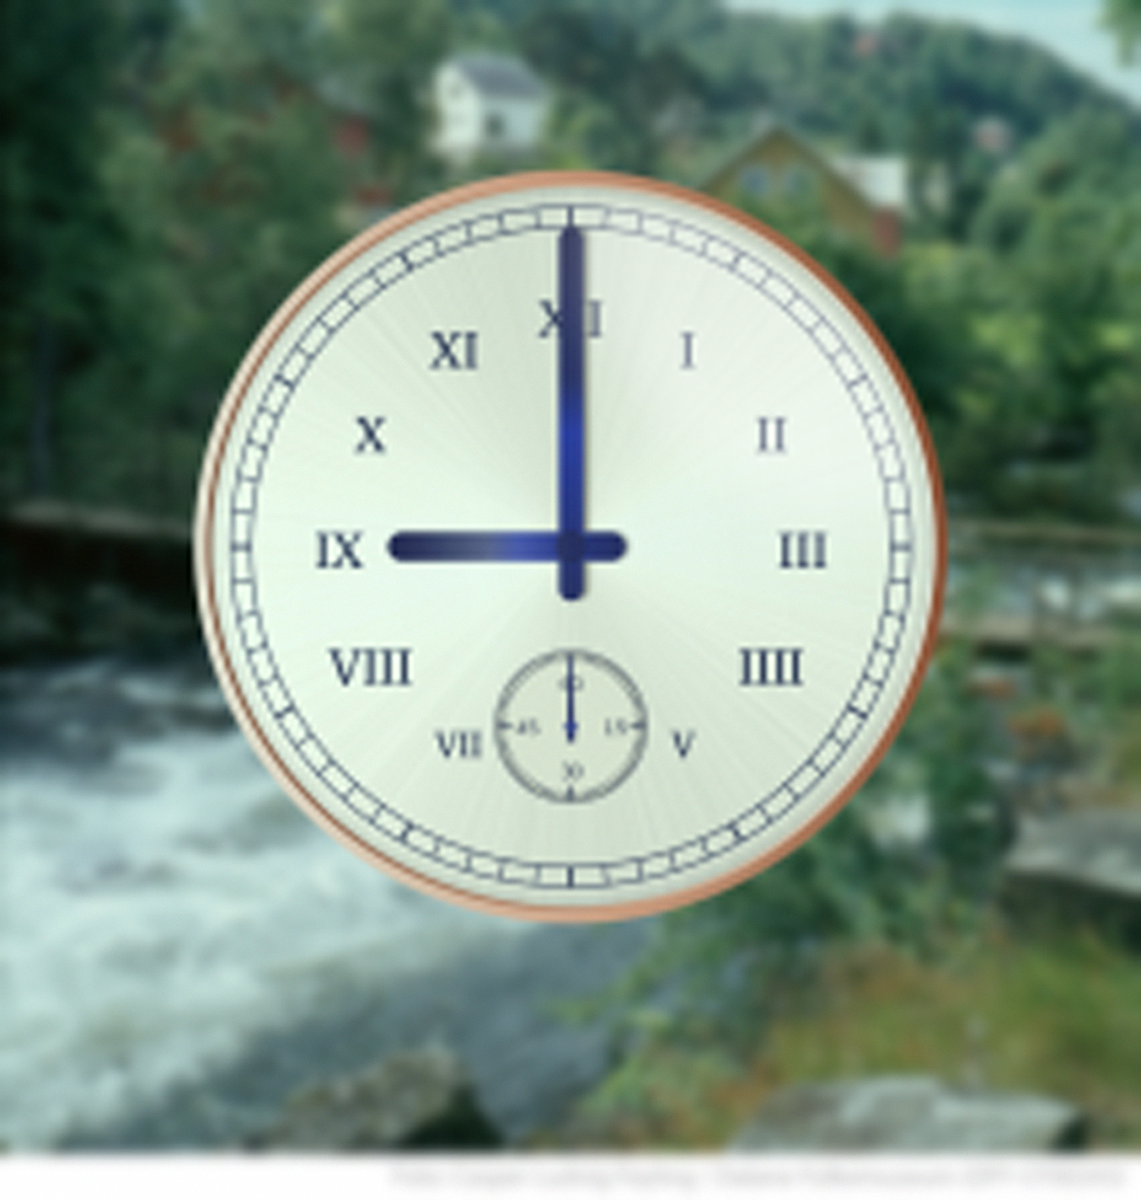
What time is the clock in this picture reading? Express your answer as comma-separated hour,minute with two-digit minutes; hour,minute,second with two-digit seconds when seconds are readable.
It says 9,00
